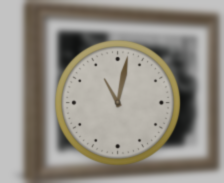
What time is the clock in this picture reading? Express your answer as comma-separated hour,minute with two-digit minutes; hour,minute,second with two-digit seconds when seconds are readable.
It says 11,02
